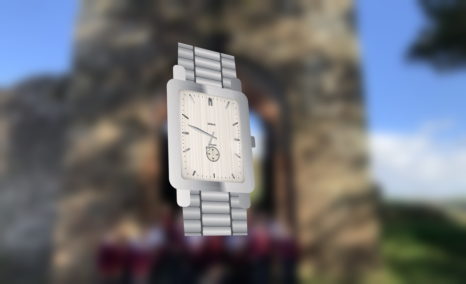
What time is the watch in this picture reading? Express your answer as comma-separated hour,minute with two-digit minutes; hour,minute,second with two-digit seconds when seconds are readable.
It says 6,48
